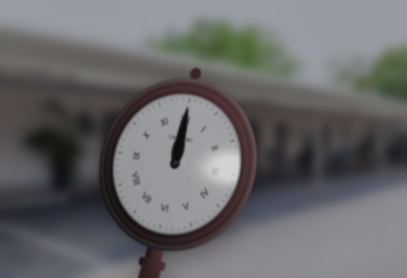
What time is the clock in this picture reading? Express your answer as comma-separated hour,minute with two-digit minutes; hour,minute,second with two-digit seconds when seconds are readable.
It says 12,00
